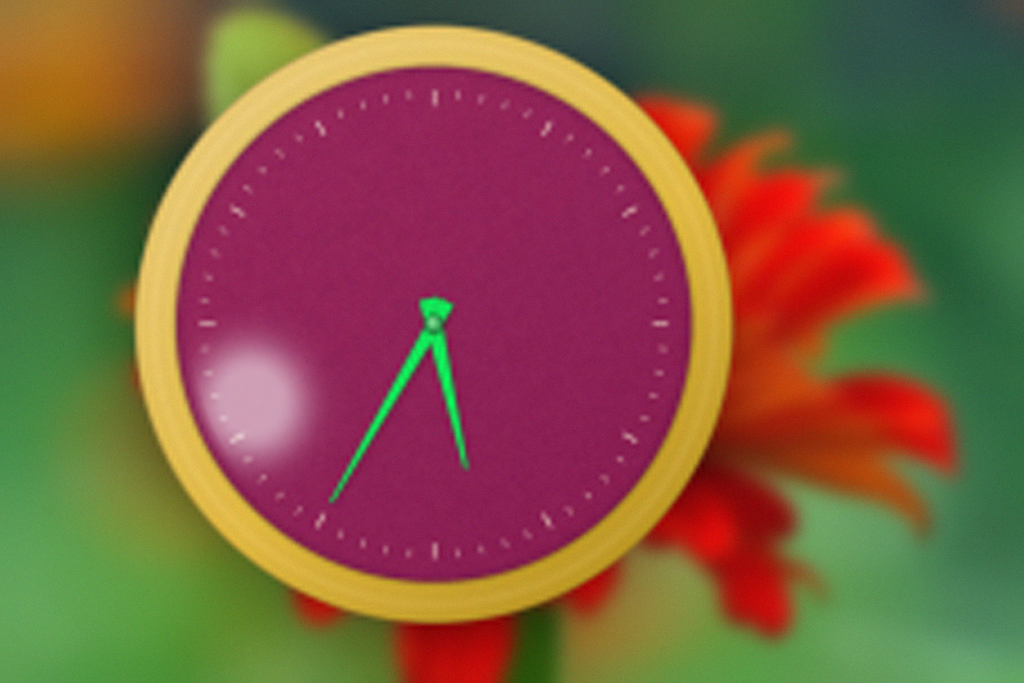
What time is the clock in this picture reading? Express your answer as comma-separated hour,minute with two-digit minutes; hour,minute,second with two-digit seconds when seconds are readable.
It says 5,35
